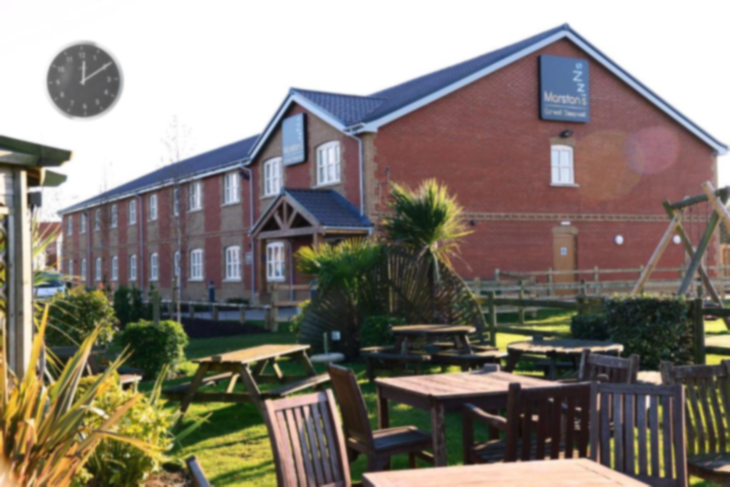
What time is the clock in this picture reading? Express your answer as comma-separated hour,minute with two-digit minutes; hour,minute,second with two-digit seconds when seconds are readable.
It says 12,10
